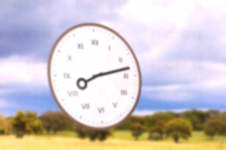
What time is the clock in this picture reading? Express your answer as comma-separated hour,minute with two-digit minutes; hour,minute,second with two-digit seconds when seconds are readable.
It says 8,13
